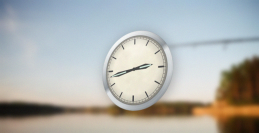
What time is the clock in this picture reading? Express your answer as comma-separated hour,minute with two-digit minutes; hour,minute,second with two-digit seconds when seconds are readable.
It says 2,43
